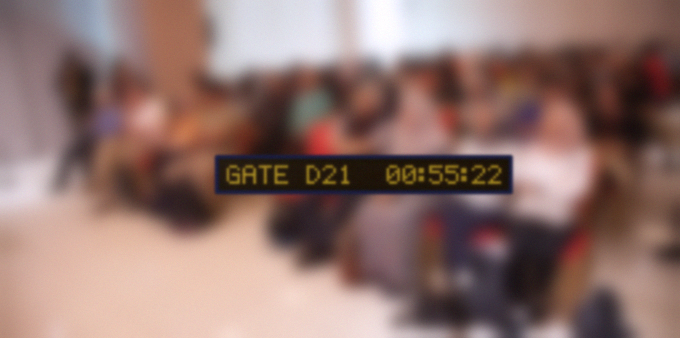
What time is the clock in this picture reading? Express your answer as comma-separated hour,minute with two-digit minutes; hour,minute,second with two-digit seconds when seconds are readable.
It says 0,55,22
